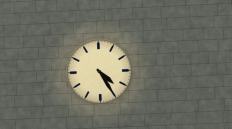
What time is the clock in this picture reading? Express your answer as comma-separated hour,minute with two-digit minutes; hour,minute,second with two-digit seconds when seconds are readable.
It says 4,25
